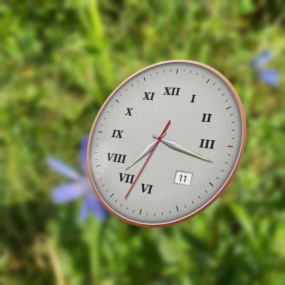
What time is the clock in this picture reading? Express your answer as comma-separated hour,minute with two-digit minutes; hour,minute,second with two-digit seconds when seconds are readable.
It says 7,17,33
